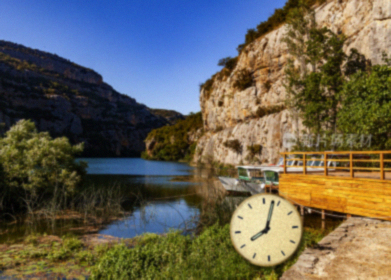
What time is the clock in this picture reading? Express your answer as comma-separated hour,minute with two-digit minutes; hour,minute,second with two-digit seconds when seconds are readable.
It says 8,03
